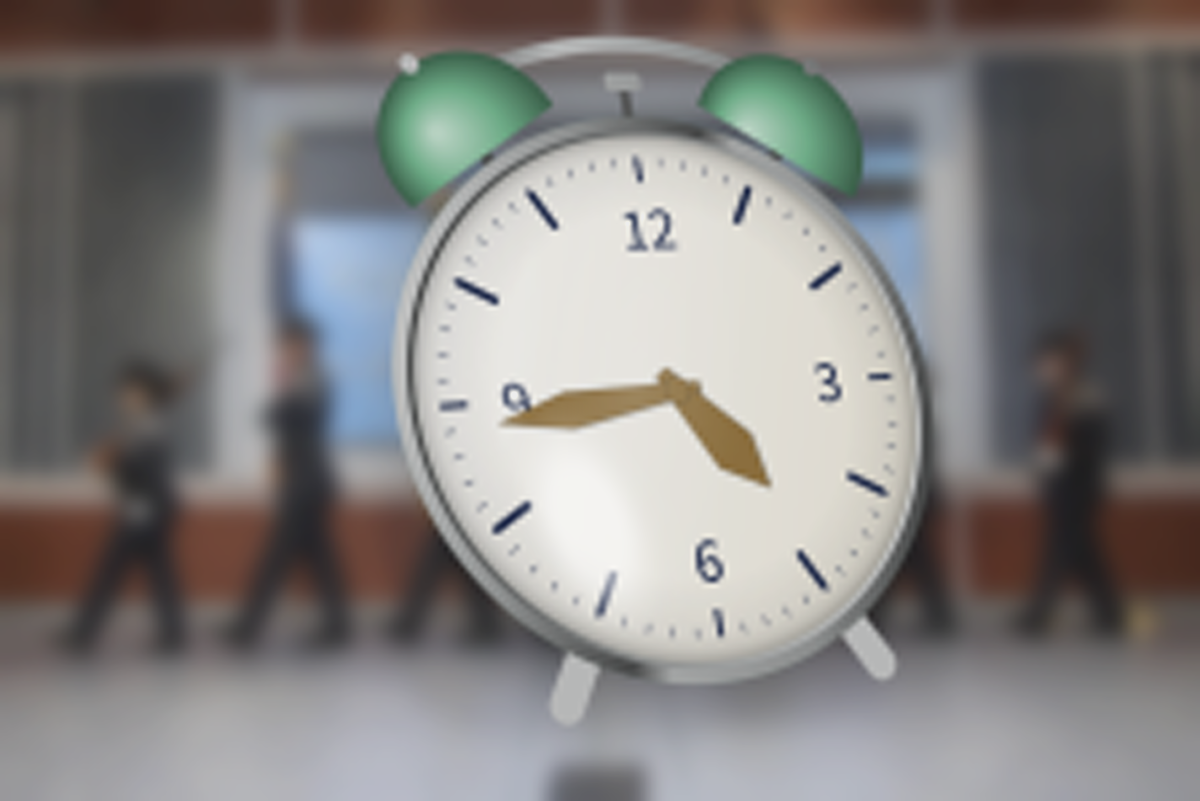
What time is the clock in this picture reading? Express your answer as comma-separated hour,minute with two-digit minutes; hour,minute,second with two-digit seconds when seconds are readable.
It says 4,44
